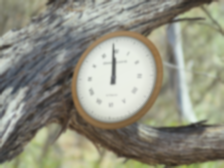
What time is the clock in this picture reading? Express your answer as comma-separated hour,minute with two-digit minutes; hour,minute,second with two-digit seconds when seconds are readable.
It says 11,59
